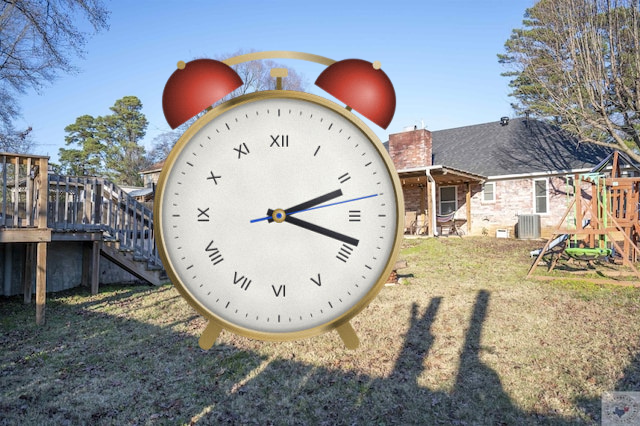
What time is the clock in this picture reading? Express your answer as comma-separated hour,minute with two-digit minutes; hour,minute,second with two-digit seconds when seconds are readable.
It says 2,18,13
